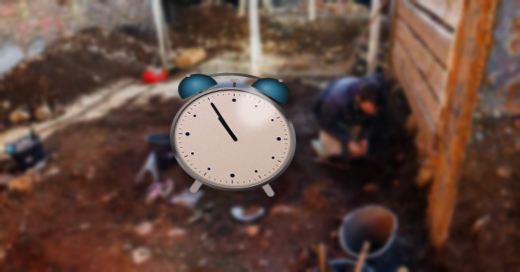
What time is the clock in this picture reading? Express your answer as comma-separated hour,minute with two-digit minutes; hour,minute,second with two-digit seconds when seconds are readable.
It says 10,55
